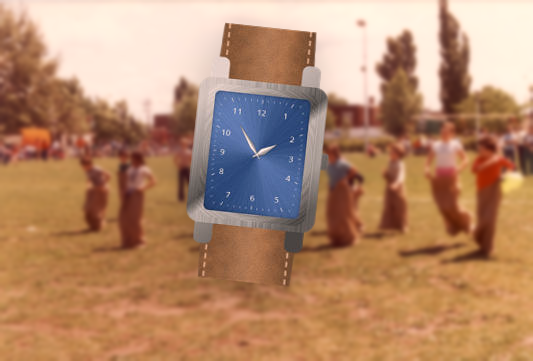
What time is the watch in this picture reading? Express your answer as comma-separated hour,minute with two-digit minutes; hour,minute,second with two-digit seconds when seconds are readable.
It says 1,54
